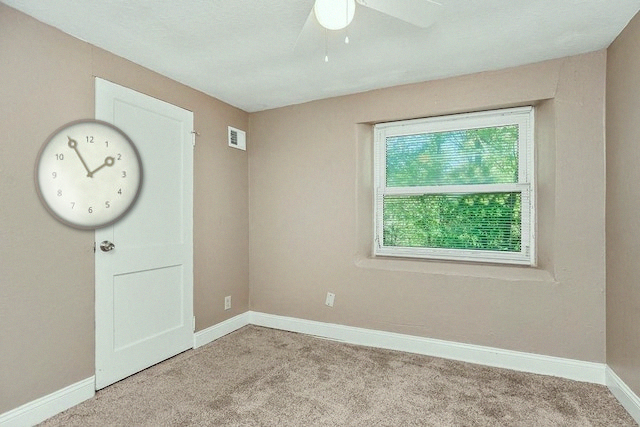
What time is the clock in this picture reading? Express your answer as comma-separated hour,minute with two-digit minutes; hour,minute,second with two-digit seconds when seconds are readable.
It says 1,55
